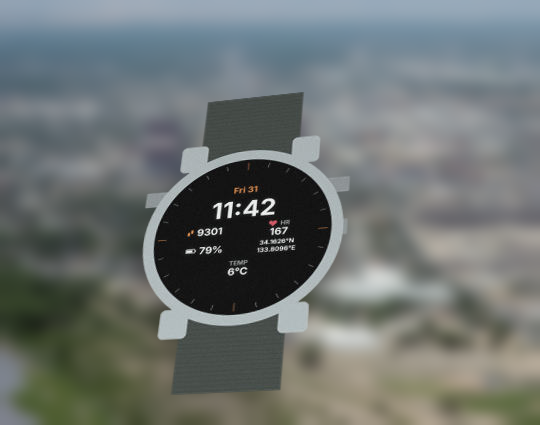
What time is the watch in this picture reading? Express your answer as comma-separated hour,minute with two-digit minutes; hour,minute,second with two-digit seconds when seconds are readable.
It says 11,42
